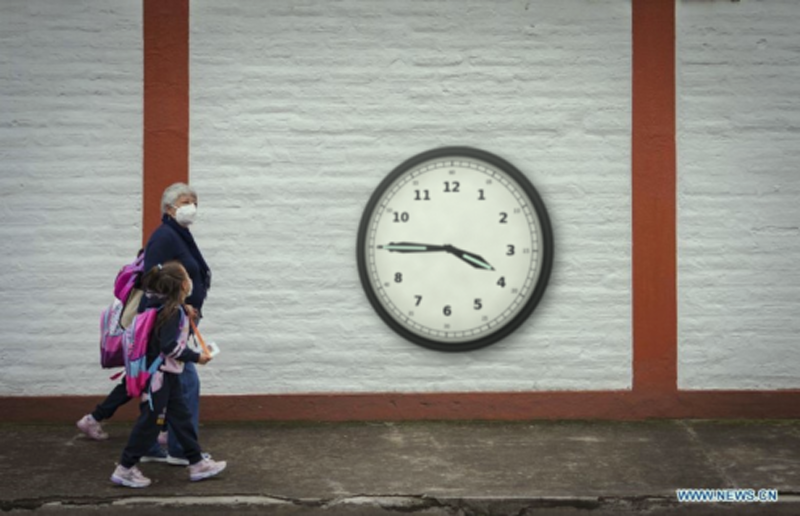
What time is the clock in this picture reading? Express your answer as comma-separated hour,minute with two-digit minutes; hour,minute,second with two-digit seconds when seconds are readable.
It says 3,45
